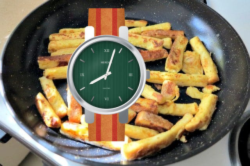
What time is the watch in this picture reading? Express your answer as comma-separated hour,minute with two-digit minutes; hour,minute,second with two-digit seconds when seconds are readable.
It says 8,03
